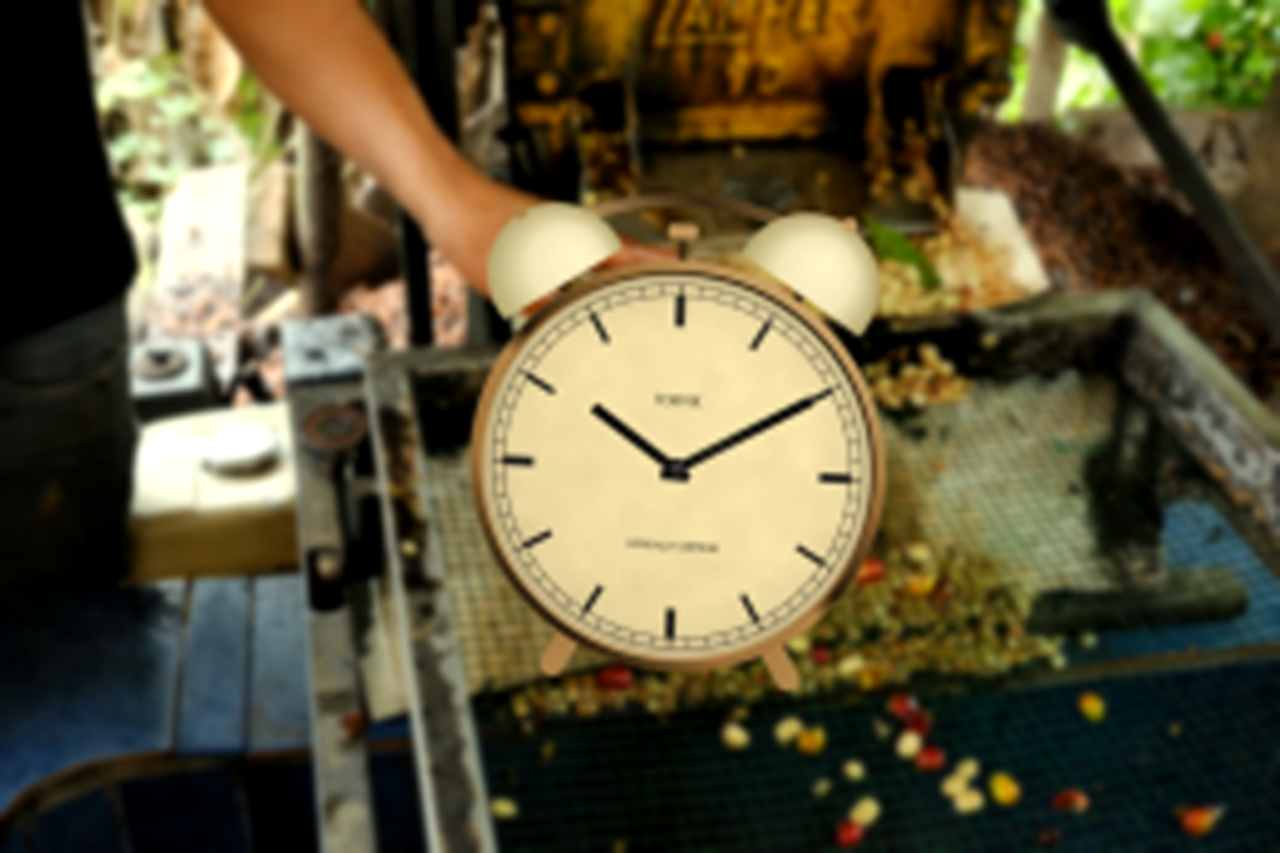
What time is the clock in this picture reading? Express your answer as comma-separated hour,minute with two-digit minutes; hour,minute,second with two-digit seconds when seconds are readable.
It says 10,10
